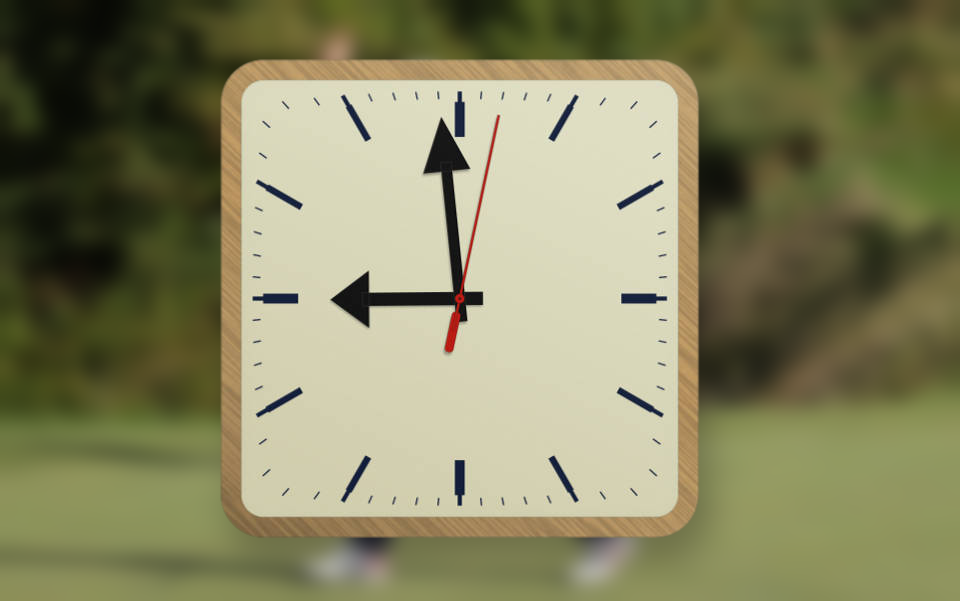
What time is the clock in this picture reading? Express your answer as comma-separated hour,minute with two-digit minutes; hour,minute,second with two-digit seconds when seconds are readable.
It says 8,59,02
